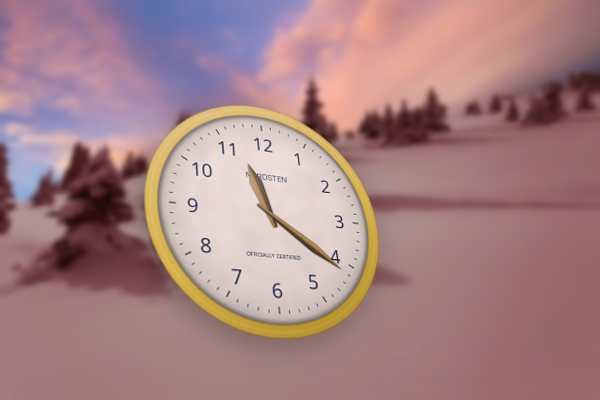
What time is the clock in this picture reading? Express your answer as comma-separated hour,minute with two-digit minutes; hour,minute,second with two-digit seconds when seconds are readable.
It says 11,21
